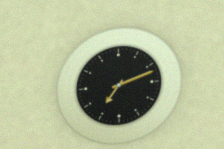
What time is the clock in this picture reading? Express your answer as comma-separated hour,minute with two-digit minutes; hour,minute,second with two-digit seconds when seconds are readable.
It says 7,12
